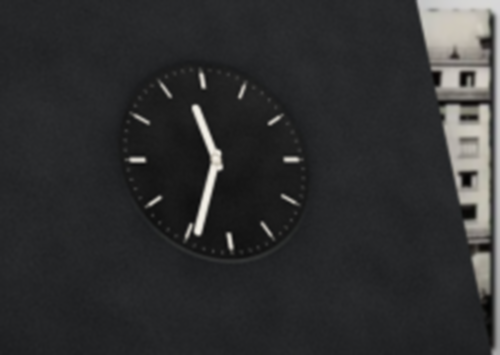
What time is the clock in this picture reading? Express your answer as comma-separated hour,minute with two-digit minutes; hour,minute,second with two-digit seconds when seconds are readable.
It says 11,34
